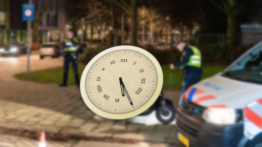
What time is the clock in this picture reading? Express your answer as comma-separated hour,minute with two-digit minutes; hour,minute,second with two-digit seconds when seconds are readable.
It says 5,25
